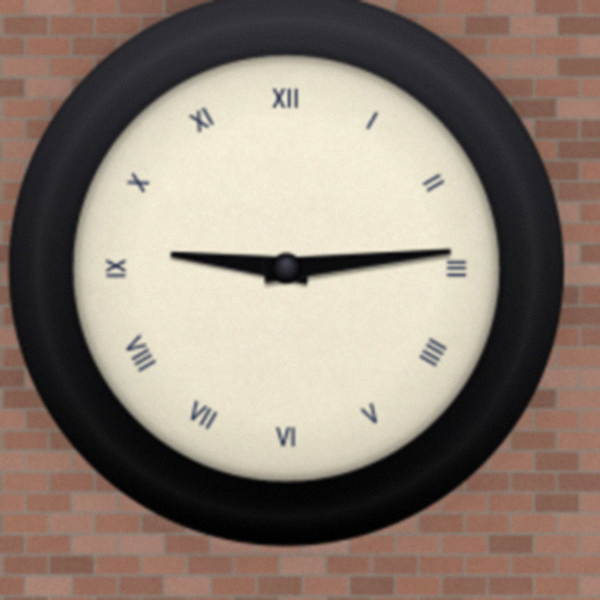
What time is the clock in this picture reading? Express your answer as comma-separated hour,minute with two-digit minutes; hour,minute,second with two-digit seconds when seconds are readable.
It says 9,14
